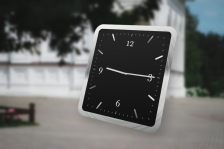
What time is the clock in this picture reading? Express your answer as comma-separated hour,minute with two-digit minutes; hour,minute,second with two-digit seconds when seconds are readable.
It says 9,15
